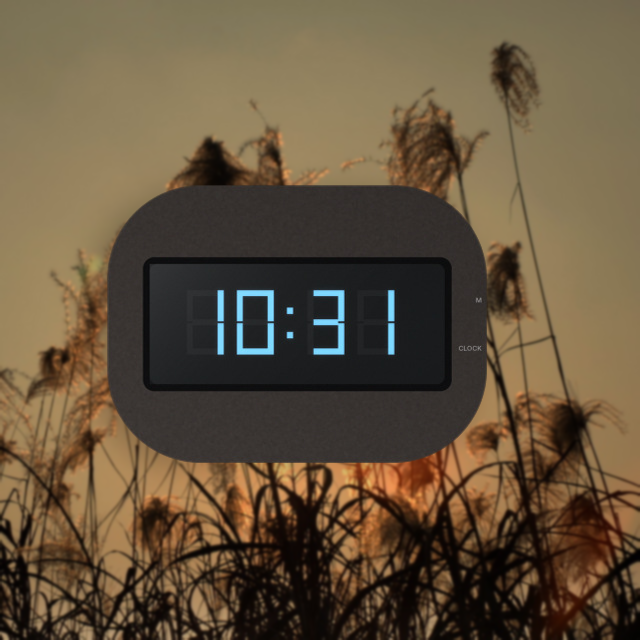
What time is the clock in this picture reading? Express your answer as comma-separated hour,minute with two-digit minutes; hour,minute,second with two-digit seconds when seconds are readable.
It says 10,31
